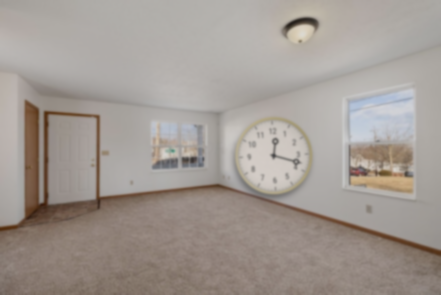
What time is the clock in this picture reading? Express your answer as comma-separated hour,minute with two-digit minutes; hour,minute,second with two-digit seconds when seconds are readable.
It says 12,18
